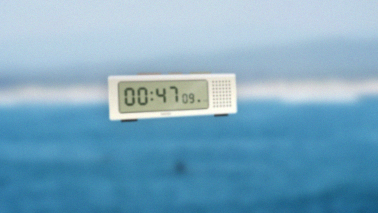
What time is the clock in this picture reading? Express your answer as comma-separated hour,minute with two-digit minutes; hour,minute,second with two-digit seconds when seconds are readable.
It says 0,47
